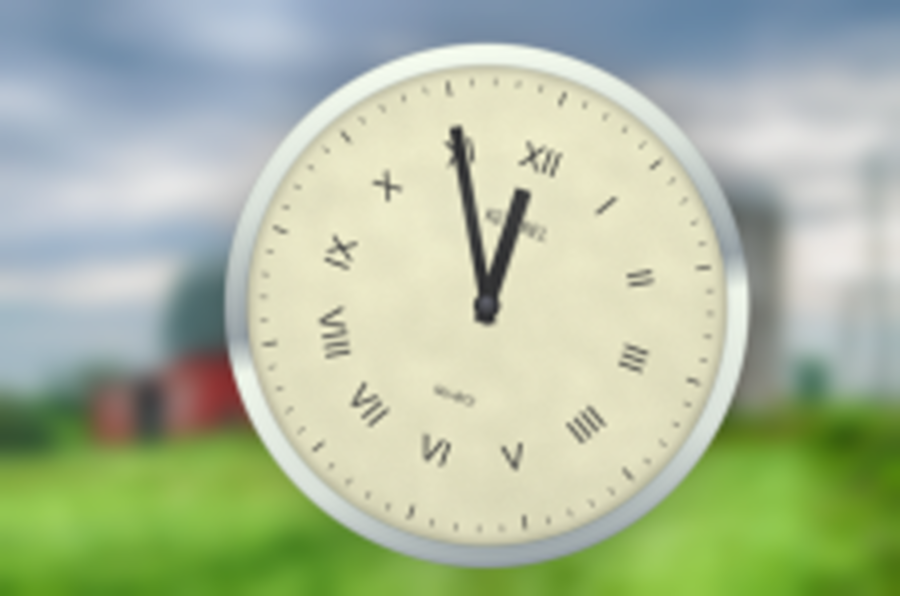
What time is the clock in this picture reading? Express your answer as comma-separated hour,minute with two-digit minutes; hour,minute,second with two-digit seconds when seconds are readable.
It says 11,55
